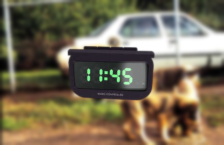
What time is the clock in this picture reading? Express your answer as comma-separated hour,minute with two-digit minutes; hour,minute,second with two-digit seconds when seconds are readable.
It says 11,45
